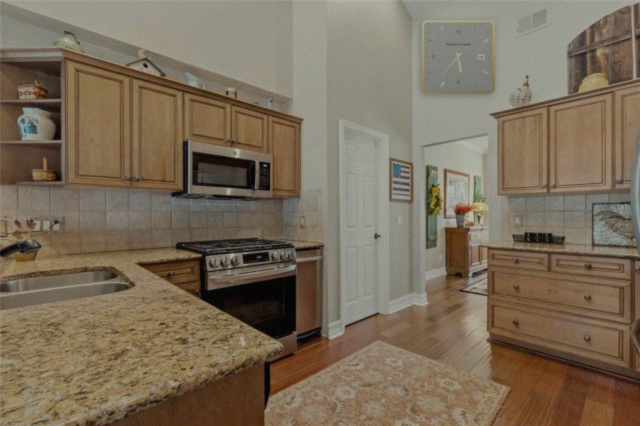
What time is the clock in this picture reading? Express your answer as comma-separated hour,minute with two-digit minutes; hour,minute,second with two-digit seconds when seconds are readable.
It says 5,37
